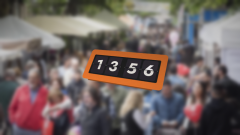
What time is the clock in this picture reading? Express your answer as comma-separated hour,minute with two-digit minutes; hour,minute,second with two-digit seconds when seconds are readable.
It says 13,56
